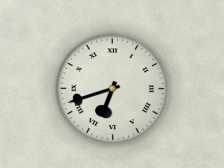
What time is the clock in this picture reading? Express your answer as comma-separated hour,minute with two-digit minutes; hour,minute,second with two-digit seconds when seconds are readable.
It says 6,42
